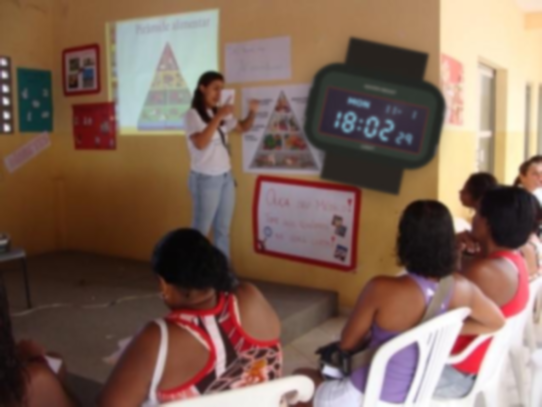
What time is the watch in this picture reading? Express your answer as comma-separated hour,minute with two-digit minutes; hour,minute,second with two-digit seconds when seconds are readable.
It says 18,02
